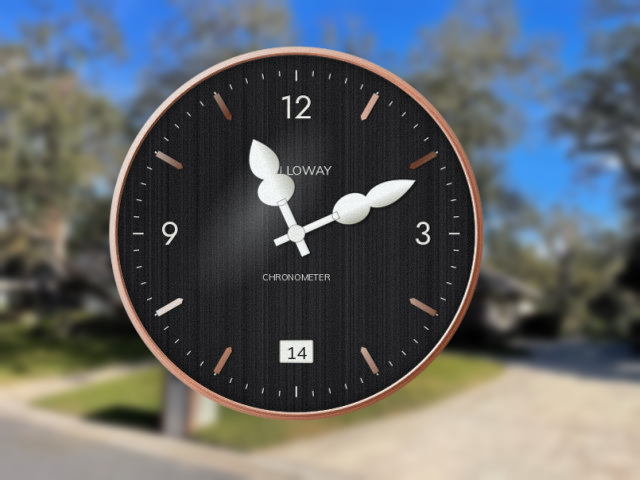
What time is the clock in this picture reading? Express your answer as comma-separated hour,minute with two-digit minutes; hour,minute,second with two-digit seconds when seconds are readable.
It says 11,11
